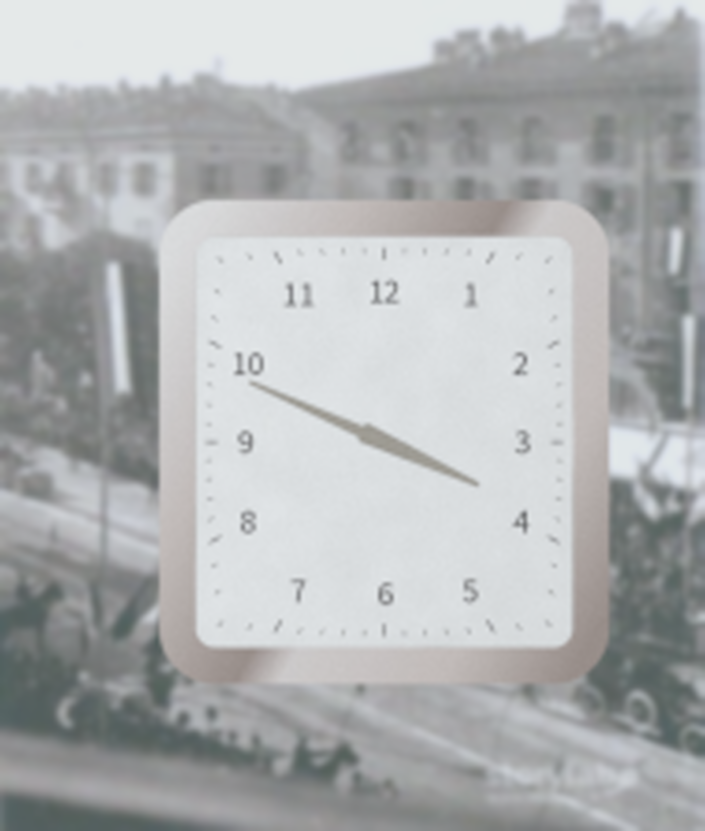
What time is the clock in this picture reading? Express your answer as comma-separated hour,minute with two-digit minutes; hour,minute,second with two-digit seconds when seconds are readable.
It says 3,49
